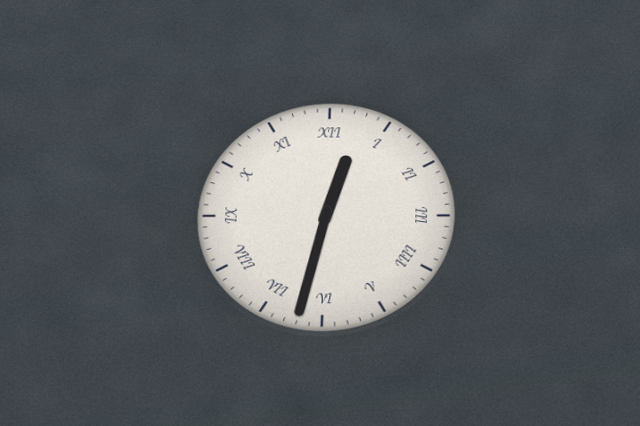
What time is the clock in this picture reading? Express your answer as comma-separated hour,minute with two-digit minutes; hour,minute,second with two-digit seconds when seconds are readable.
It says 12,32
